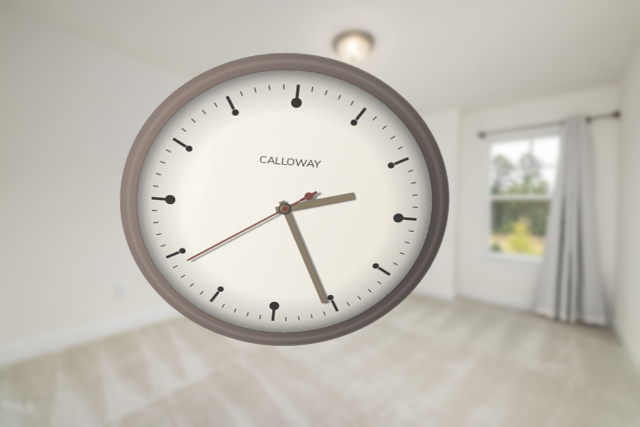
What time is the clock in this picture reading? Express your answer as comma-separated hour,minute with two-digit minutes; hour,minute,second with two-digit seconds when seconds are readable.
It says 2,25,39
